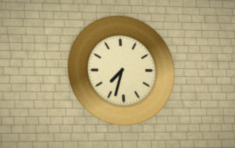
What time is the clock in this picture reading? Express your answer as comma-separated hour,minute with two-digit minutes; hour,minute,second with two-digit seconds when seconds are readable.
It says 7,33
